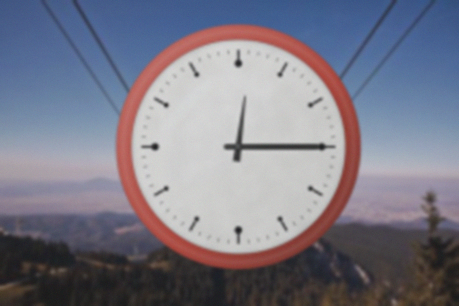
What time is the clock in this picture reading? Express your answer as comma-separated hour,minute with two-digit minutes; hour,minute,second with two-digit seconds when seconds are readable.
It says 12,15
